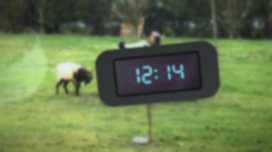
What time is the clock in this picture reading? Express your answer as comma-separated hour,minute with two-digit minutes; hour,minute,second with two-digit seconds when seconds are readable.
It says 12,14
